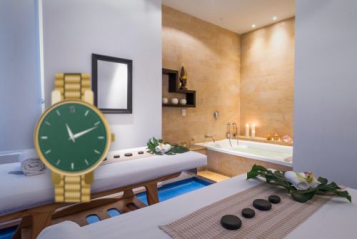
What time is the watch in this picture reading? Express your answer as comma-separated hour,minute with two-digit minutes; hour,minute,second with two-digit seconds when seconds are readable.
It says 11,11
